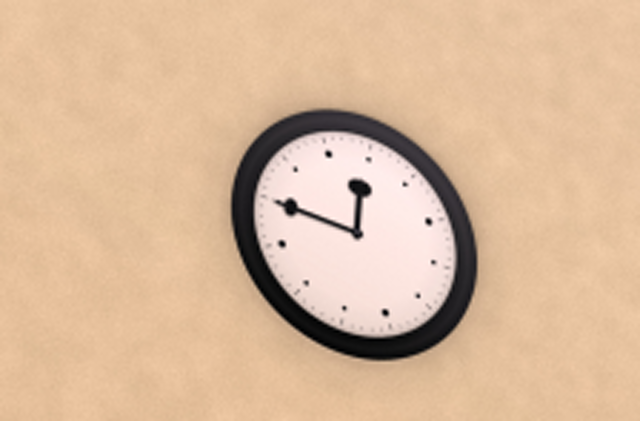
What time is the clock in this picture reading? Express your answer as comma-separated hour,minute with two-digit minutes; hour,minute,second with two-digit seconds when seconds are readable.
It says 12,50
